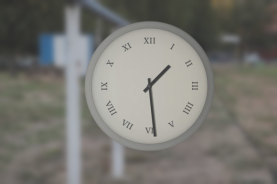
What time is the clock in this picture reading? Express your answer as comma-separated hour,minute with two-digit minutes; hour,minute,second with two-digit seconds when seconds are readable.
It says 1,29
